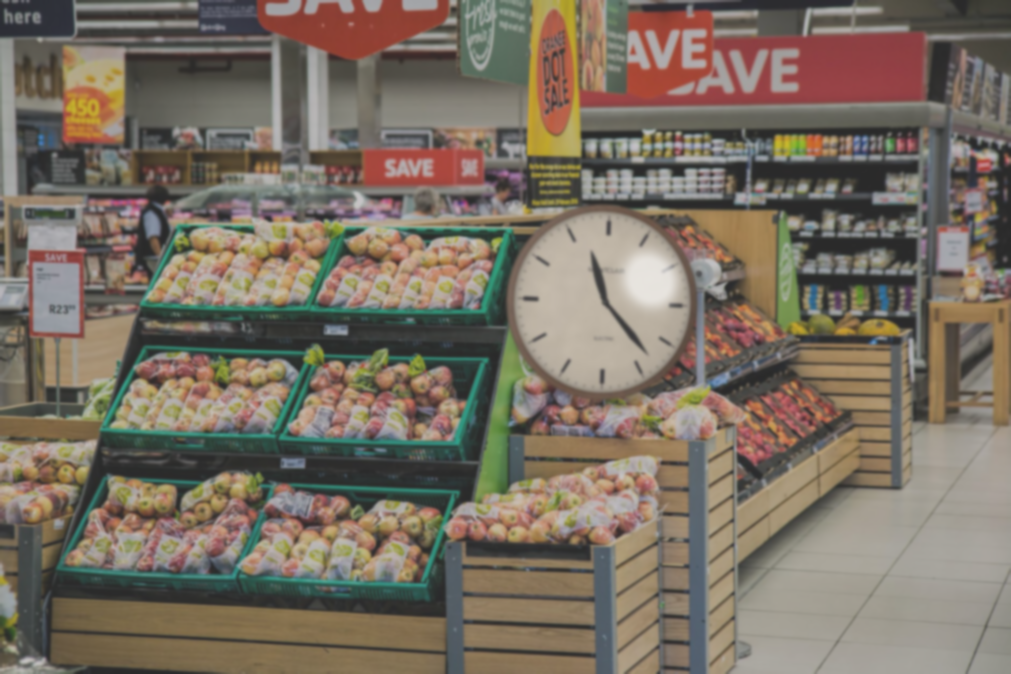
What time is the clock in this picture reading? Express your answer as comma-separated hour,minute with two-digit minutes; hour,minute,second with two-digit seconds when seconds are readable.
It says 11,23
